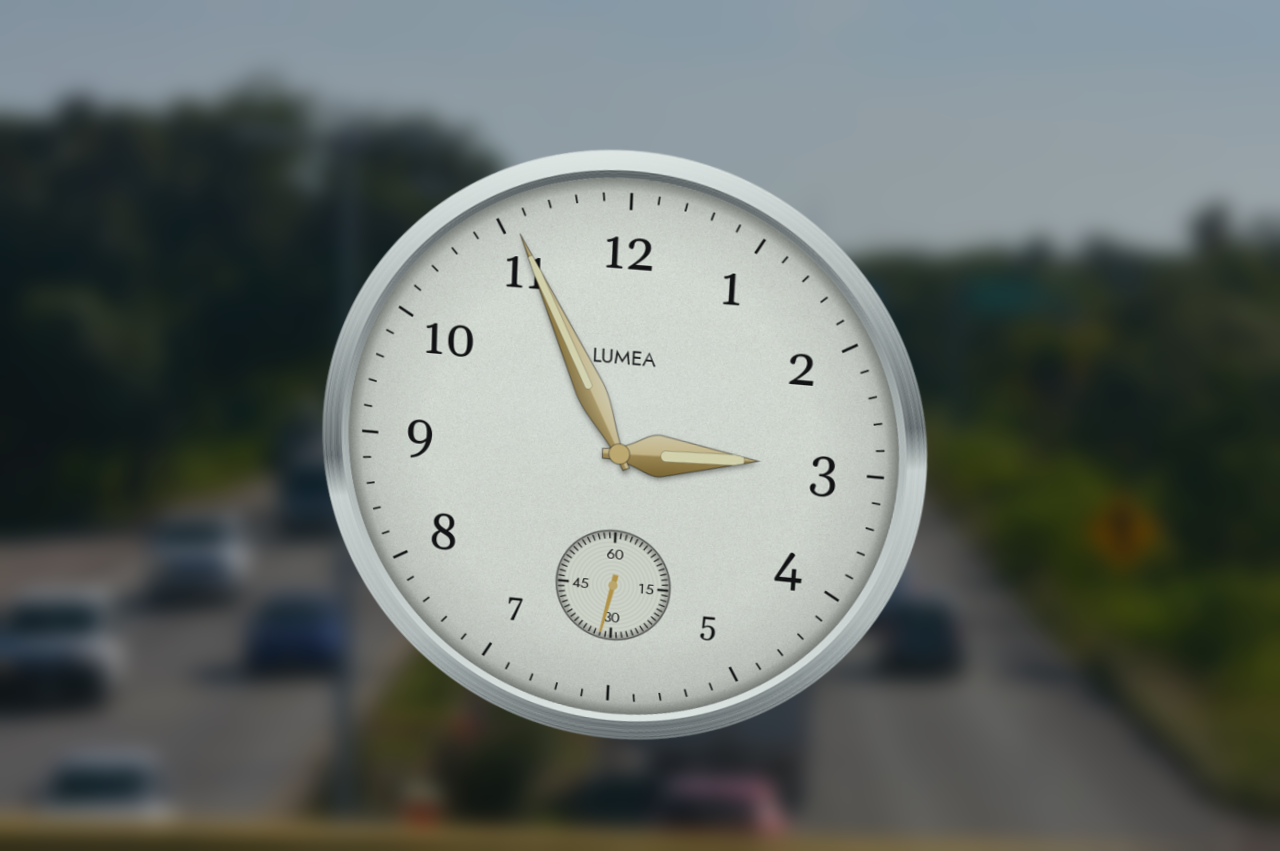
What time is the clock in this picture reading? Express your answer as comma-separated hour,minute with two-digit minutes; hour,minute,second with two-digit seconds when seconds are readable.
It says 2,55,32
